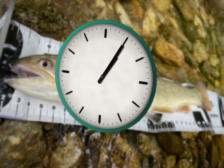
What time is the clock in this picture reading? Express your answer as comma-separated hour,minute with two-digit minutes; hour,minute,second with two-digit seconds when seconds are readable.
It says 1,05
